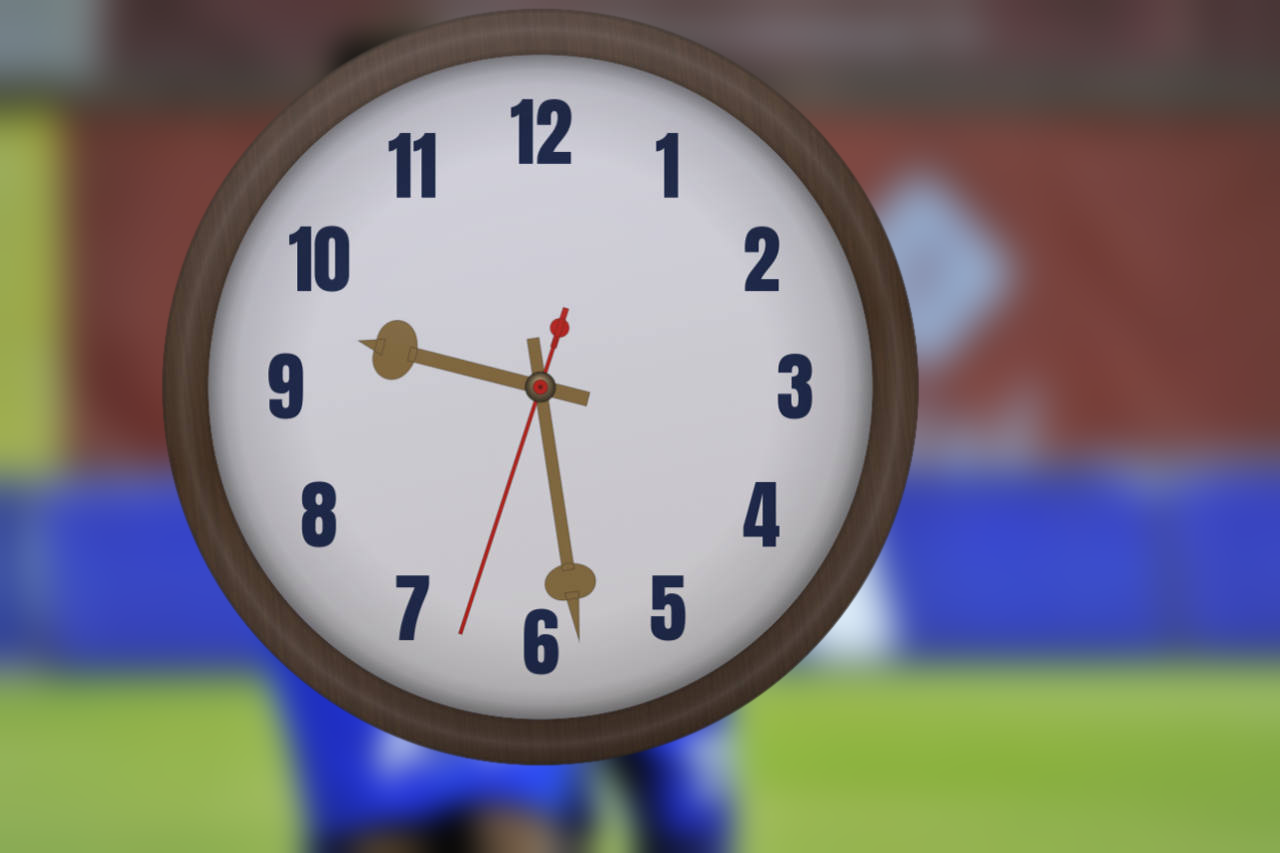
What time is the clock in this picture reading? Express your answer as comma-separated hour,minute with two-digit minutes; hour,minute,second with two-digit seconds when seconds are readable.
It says 9,28,33
